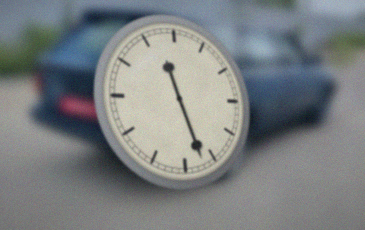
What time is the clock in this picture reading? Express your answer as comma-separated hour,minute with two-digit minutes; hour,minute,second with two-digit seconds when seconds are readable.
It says 11,27
